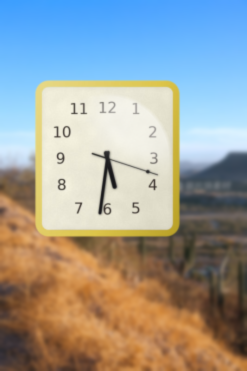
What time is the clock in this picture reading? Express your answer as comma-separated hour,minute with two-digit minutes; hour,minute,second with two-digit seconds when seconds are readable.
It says 5,31,18
